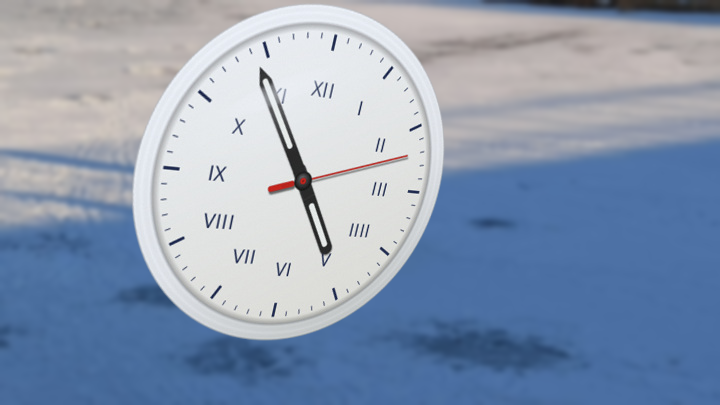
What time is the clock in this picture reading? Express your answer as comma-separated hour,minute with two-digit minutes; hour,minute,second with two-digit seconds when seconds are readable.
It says 4,54,12
